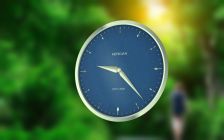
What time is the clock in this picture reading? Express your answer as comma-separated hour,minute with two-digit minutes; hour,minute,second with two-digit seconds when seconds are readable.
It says 9,23
